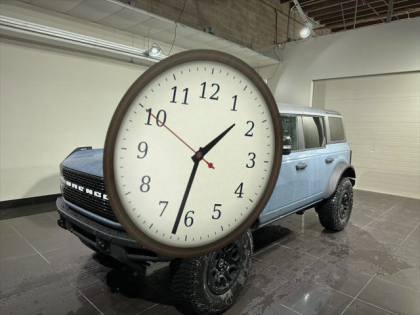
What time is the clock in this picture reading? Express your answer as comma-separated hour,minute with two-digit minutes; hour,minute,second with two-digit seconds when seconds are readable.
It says 1,31,50
